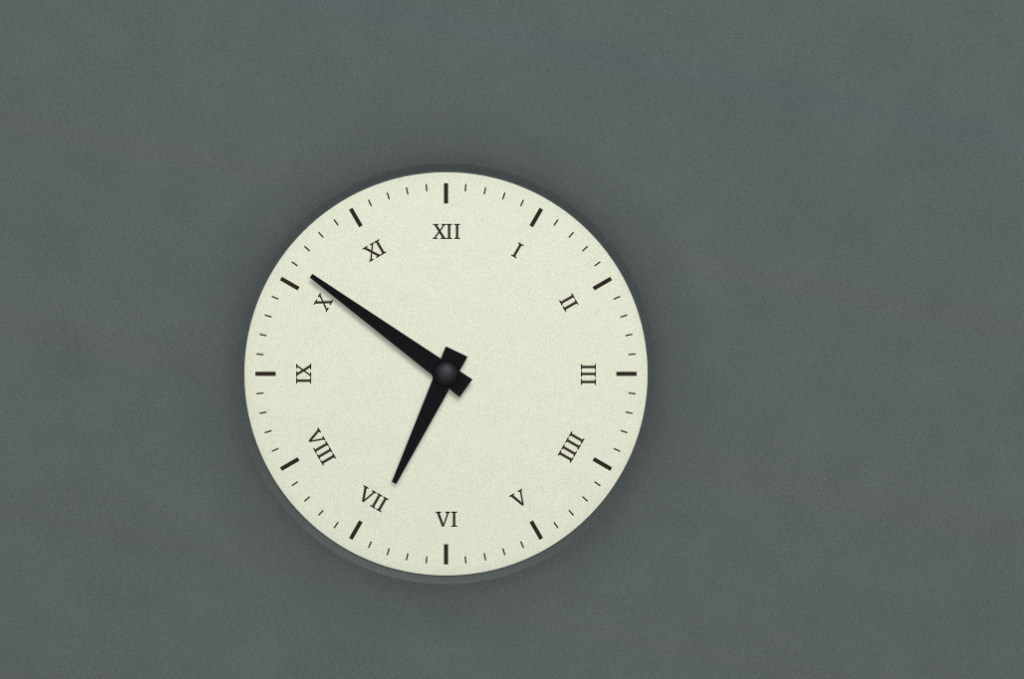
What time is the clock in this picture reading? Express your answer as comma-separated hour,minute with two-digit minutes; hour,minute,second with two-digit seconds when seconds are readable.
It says 6,51
